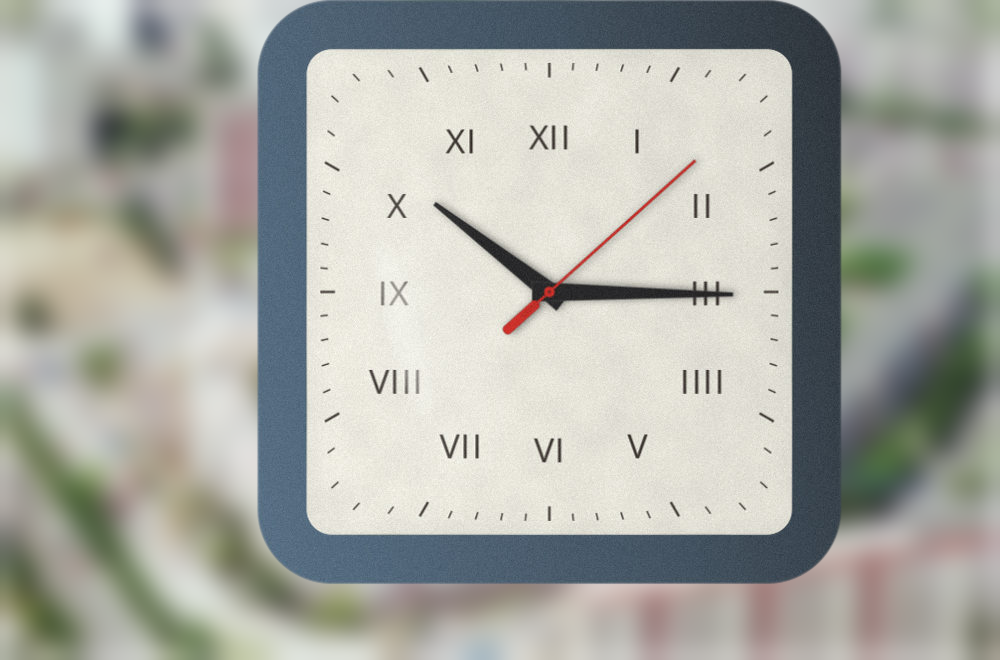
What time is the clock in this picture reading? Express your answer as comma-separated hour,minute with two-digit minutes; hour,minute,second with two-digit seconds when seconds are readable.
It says 10,15,08
